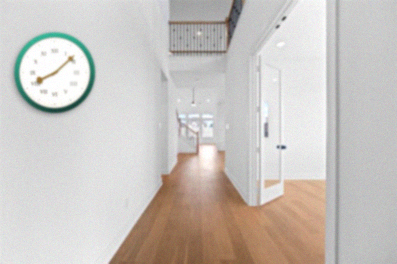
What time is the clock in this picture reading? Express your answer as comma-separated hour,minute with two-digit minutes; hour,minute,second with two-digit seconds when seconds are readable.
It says 8,08
